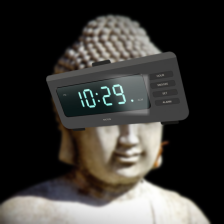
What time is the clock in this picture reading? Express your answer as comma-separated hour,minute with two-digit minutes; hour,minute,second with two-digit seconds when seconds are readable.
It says 10,29
